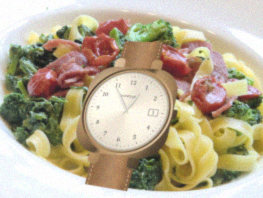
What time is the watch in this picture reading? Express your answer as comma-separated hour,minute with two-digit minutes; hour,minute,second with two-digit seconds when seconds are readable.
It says 12,54
